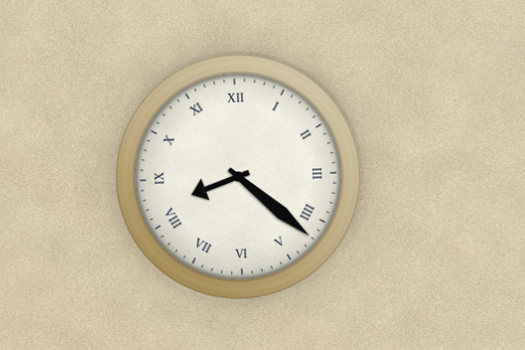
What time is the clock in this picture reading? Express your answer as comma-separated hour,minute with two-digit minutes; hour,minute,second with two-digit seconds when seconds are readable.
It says 8,22
